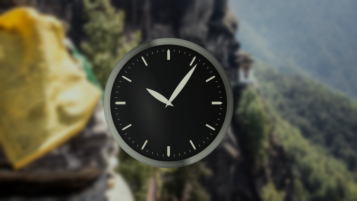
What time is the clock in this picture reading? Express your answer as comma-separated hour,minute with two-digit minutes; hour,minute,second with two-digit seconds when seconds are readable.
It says 10,06
